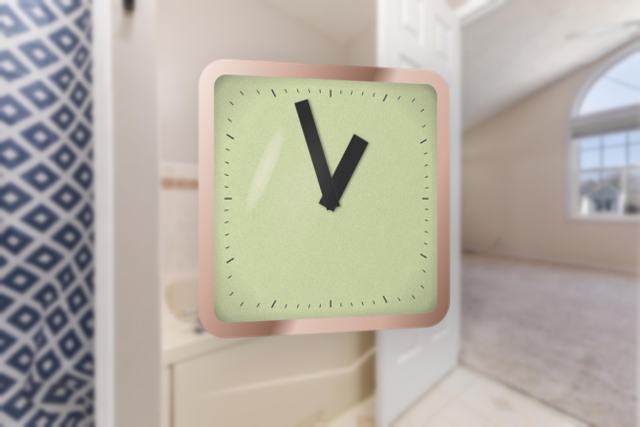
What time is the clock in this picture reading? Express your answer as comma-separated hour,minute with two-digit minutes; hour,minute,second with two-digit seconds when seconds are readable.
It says 12,57
